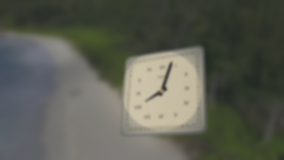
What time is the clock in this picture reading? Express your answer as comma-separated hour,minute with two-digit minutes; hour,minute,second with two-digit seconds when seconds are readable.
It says 8,03
